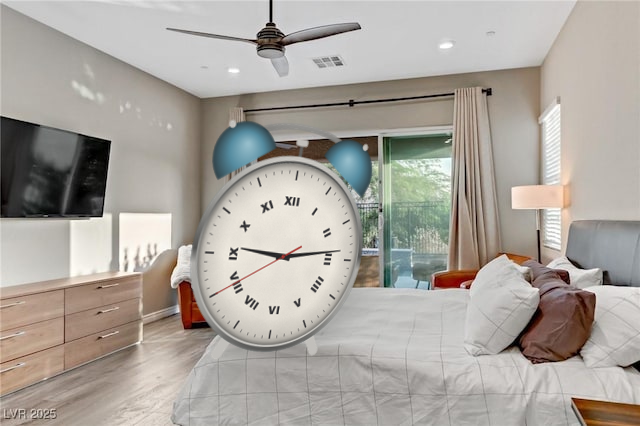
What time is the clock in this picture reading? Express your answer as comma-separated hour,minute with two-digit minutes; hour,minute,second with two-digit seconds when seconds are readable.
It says 9,13,40
